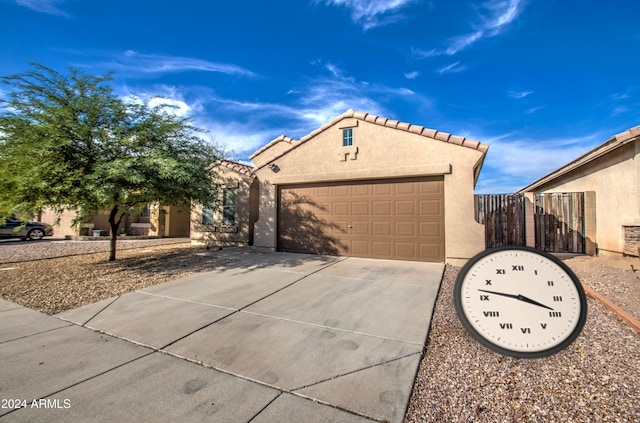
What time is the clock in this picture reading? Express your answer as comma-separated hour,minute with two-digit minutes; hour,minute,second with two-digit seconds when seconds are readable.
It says 3,47
